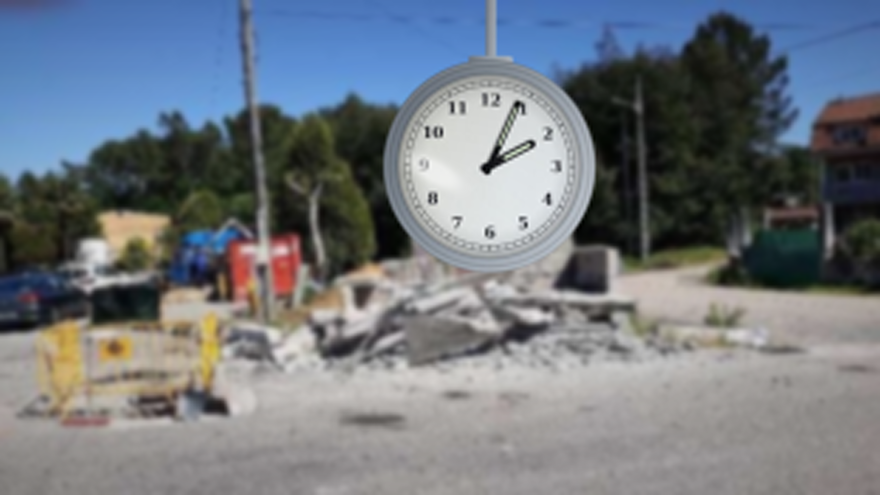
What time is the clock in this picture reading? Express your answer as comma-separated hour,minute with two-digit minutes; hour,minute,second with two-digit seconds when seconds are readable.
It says 2,04
